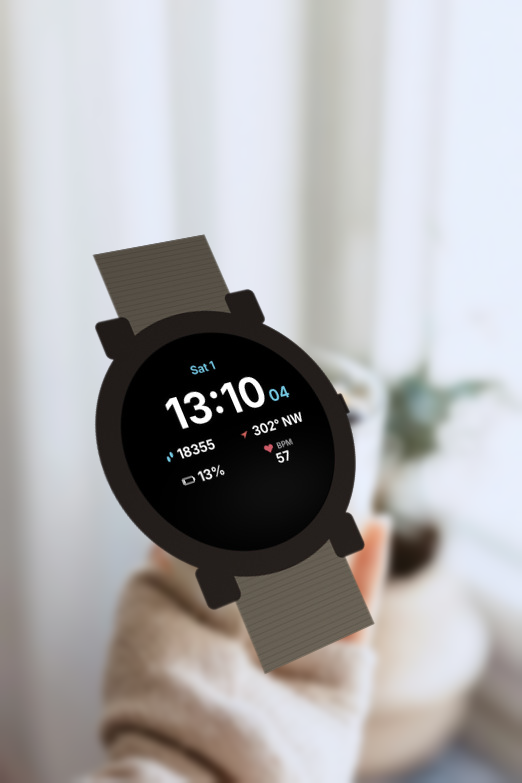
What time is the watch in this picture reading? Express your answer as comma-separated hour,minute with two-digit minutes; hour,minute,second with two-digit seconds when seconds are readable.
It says 13,10,04
